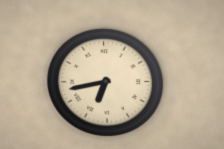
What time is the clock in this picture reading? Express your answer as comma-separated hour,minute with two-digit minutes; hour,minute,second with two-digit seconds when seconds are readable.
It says 6,43
